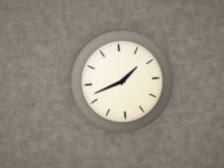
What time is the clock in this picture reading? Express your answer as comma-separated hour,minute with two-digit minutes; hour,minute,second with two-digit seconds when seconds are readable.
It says 1,42
